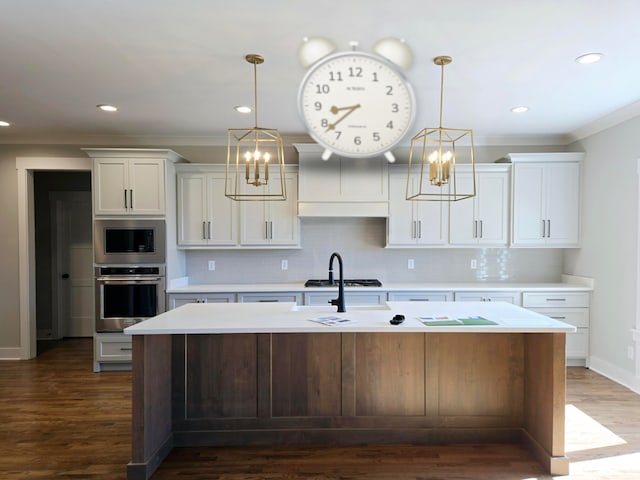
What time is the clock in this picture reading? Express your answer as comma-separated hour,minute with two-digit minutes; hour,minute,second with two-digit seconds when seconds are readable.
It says 8,38
